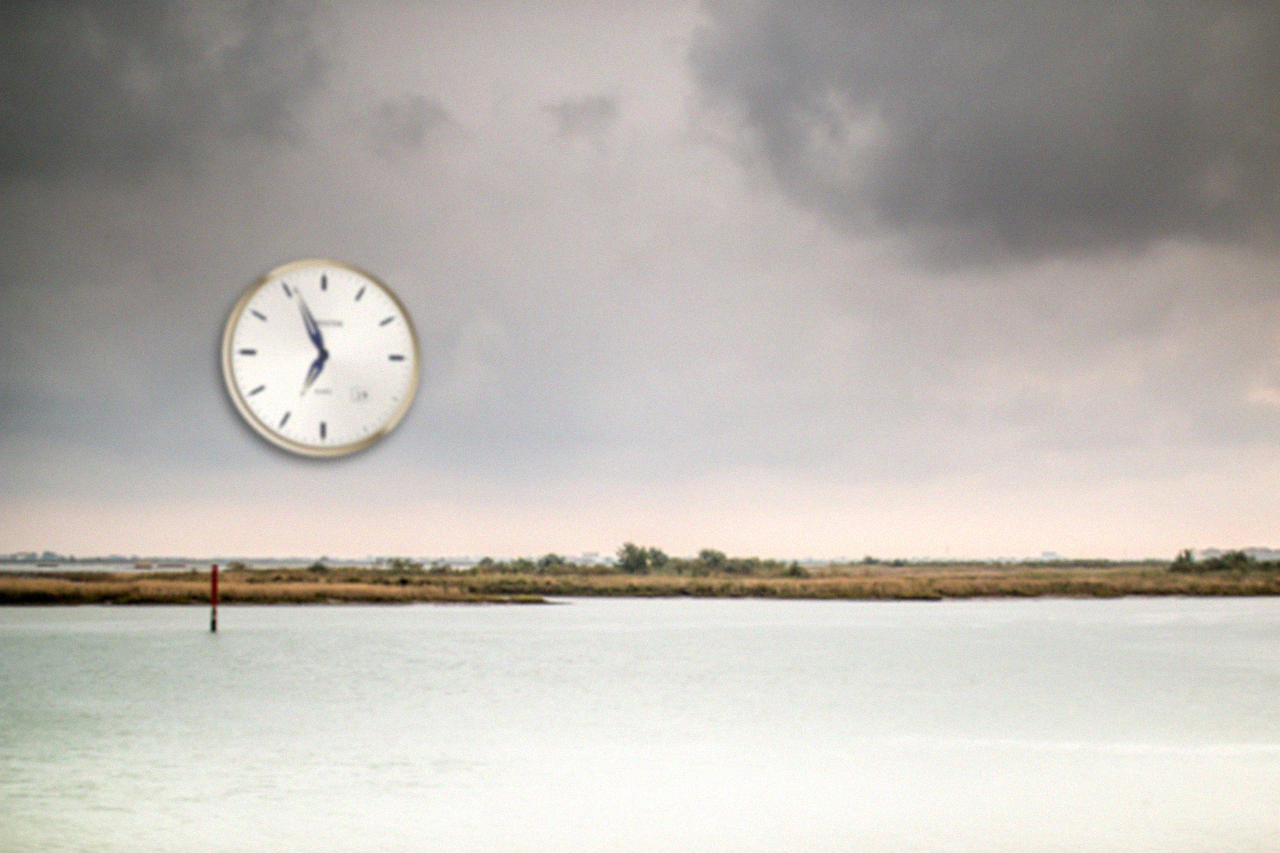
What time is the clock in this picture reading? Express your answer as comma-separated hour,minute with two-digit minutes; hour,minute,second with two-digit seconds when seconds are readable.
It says 6,56
